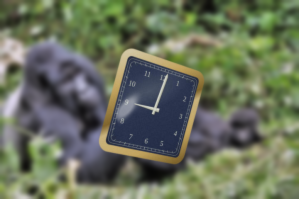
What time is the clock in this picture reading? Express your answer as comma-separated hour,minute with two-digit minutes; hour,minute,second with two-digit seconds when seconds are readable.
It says 9,01
